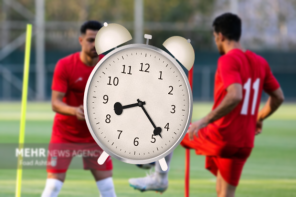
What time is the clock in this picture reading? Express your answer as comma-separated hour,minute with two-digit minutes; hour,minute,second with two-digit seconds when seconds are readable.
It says 8,23
